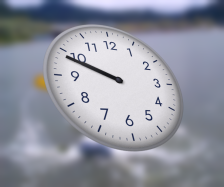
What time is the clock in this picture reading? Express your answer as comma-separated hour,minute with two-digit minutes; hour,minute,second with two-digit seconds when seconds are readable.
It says 9,49
